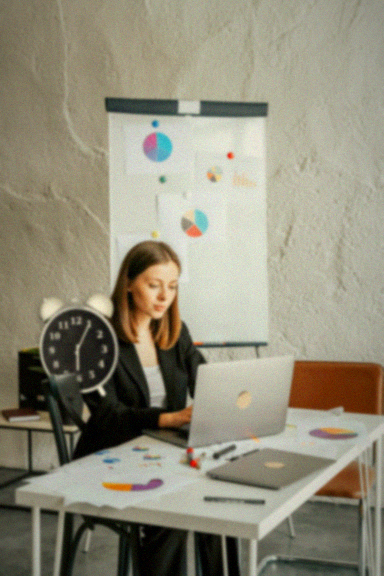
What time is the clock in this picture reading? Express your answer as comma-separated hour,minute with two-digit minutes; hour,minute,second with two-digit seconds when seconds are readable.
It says 6,05
